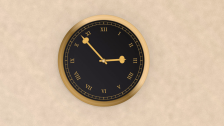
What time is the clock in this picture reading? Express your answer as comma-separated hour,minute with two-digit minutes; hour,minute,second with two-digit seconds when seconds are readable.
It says 2,53
